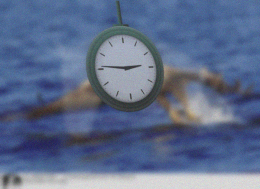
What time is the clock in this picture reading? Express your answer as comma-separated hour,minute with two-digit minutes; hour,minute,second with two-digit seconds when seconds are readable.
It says 2,46
